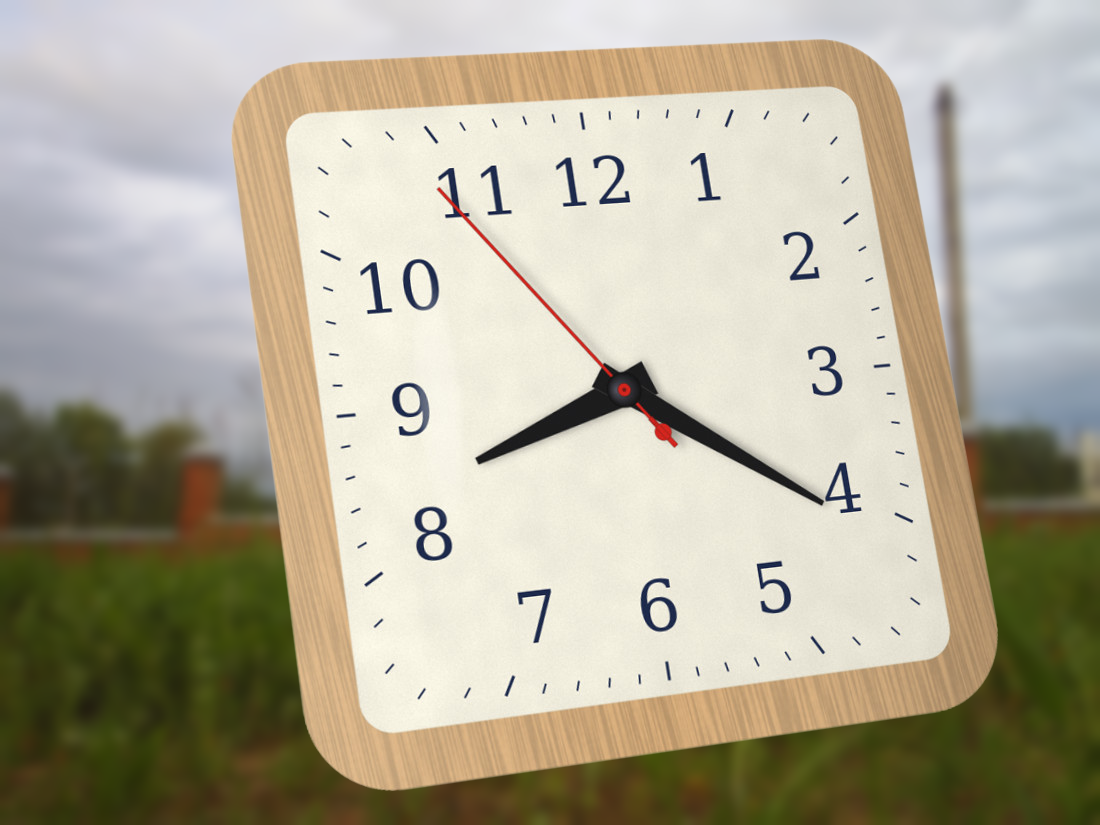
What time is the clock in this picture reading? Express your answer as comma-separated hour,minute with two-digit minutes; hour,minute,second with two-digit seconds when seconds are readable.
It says 8,20,54
